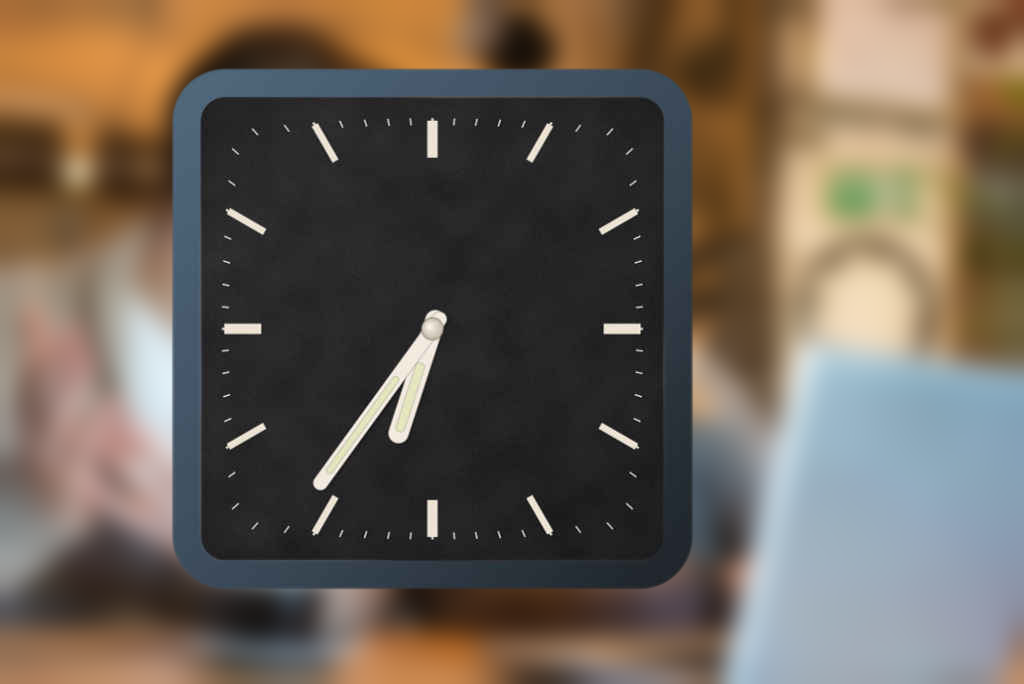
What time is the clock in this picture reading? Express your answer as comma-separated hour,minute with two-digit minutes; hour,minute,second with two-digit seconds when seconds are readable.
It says 6,36
